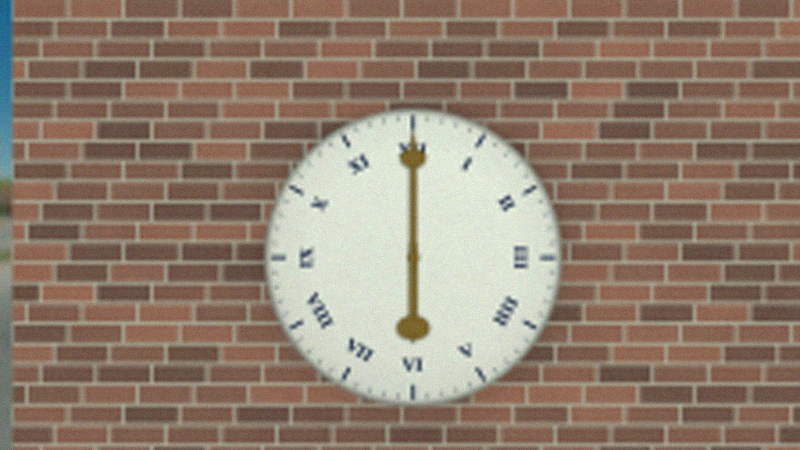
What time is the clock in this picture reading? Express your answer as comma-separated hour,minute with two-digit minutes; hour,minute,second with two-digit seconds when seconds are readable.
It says 6,00
